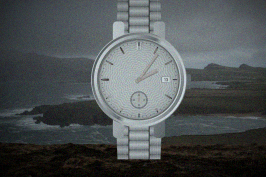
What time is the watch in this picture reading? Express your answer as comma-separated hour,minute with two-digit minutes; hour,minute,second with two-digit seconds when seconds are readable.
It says 2,06
